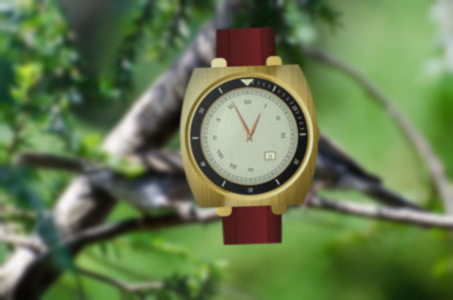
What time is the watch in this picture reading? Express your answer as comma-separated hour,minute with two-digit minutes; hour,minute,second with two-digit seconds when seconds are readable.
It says 12,56
